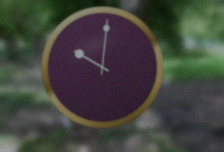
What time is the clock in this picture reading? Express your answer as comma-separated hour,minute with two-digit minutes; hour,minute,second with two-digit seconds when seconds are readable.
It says 10,01
